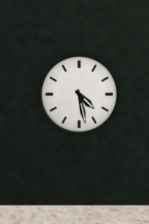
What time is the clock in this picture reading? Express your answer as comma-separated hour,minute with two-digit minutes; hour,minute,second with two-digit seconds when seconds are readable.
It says 4,28
